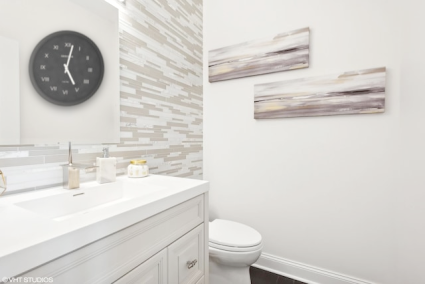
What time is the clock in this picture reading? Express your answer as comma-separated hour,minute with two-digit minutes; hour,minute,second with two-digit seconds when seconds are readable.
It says 5,02
